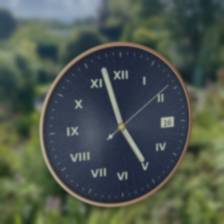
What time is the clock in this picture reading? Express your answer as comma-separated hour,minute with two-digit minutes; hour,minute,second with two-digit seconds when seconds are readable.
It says 4,57,09
